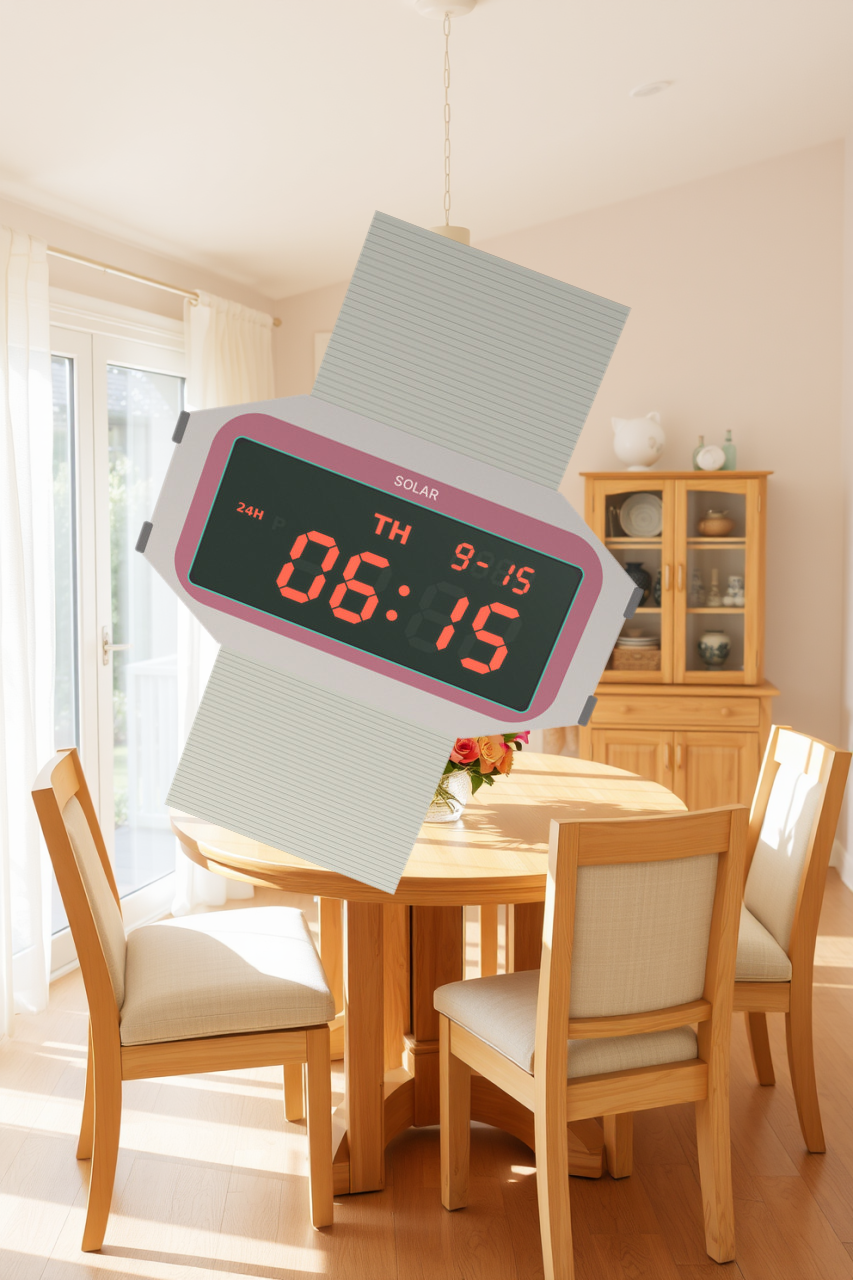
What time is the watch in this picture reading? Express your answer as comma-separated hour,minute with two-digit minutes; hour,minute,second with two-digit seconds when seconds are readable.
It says 6,15
